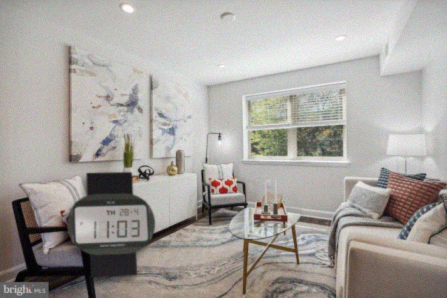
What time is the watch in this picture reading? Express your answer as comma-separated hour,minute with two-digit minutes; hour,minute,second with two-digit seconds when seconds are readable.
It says 11,03
